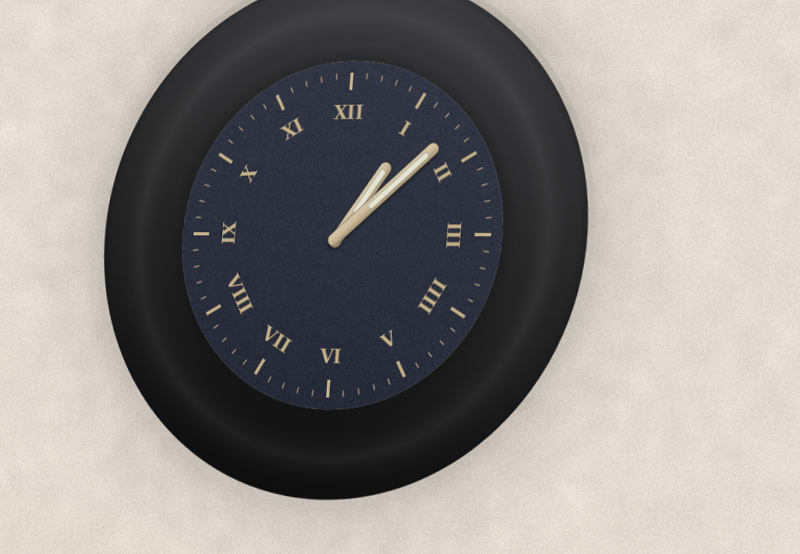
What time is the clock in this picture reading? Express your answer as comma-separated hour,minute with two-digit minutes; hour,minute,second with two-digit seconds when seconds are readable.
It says 1,08
